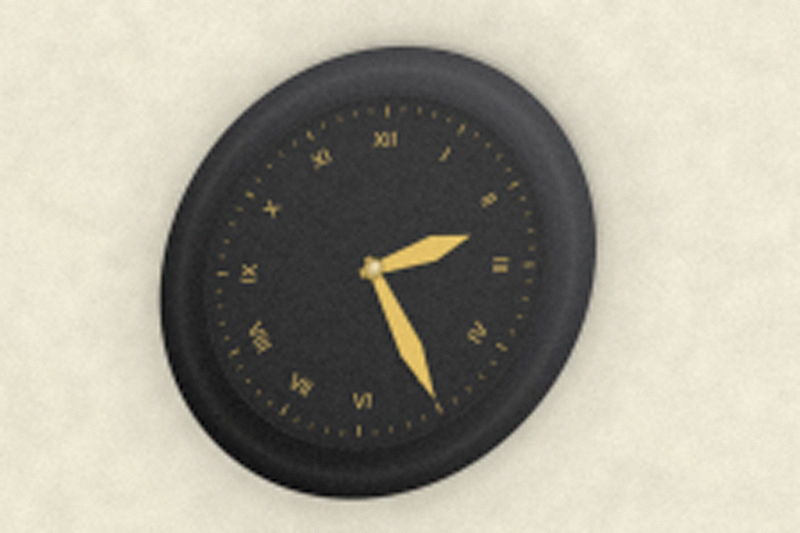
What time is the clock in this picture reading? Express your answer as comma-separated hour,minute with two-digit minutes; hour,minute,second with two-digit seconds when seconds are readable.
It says 2,25
